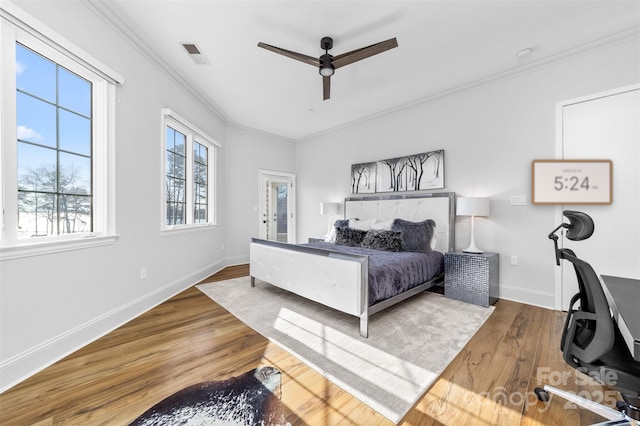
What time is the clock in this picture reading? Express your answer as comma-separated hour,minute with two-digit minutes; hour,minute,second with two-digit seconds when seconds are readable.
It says 5,24
